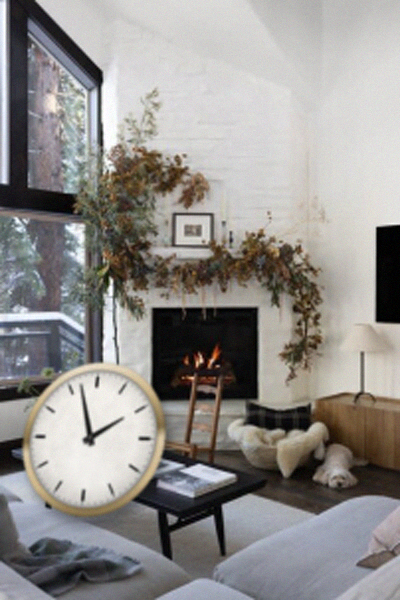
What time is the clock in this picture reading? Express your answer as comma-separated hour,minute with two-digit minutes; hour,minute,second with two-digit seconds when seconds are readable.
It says 1,57
